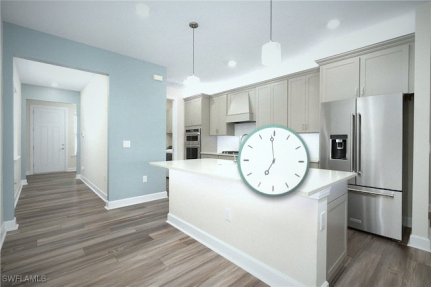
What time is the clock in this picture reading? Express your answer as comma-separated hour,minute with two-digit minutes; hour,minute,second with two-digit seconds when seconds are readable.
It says 6,59
